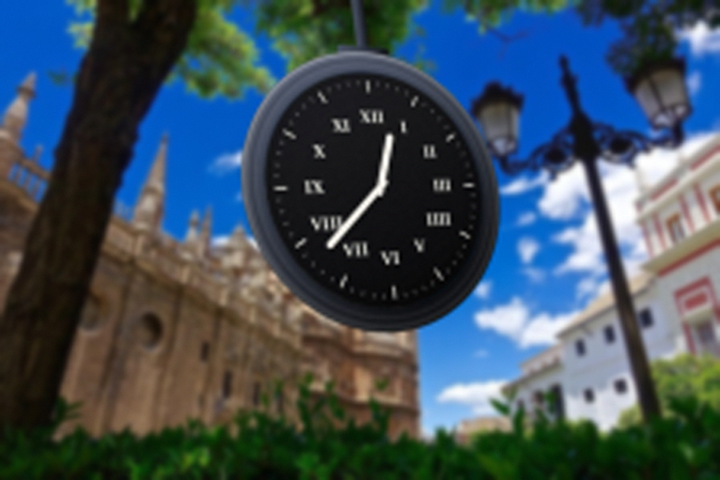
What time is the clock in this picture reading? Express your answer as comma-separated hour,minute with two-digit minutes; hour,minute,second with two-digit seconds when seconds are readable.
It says 12,38
